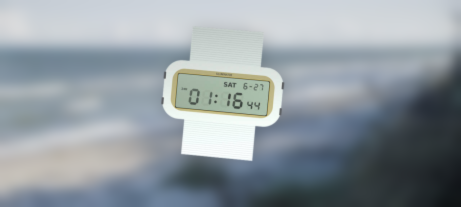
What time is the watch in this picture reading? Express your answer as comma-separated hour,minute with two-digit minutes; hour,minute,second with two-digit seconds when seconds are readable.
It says 1,16,44
